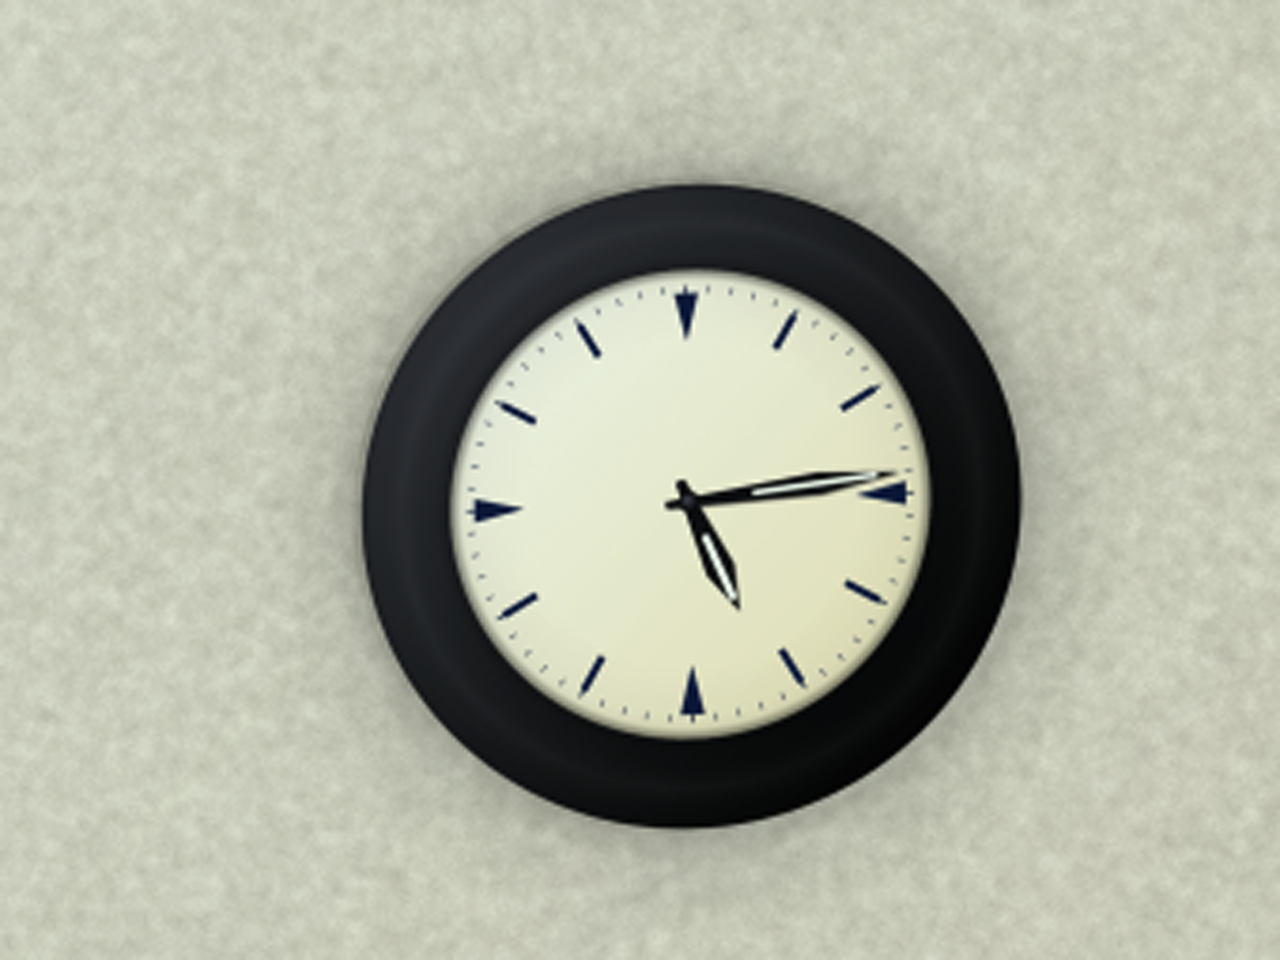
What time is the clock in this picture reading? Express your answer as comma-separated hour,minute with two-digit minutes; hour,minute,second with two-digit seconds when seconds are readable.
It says 5,14
